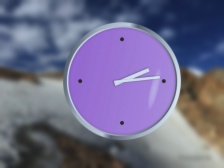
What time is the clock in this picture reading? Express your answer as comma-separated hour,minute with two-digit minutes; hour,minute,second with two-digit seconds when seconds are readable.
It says 2,14
